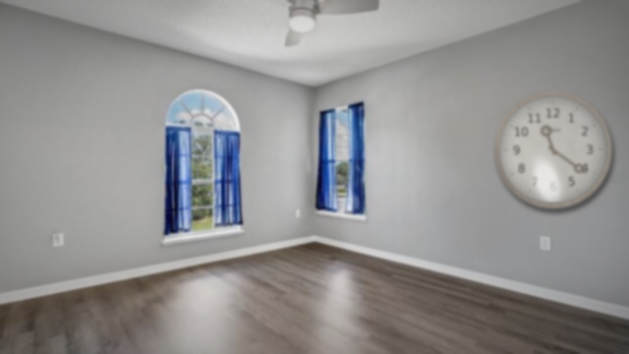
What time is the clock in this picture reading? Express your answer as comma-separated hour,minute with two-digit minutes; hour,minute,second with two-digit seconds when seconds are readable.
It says 11,21
